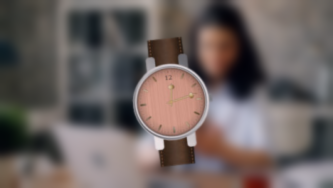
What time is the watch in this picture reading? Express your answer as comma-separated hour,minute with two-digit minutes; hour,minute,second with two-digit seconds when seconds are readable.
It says 12,13
